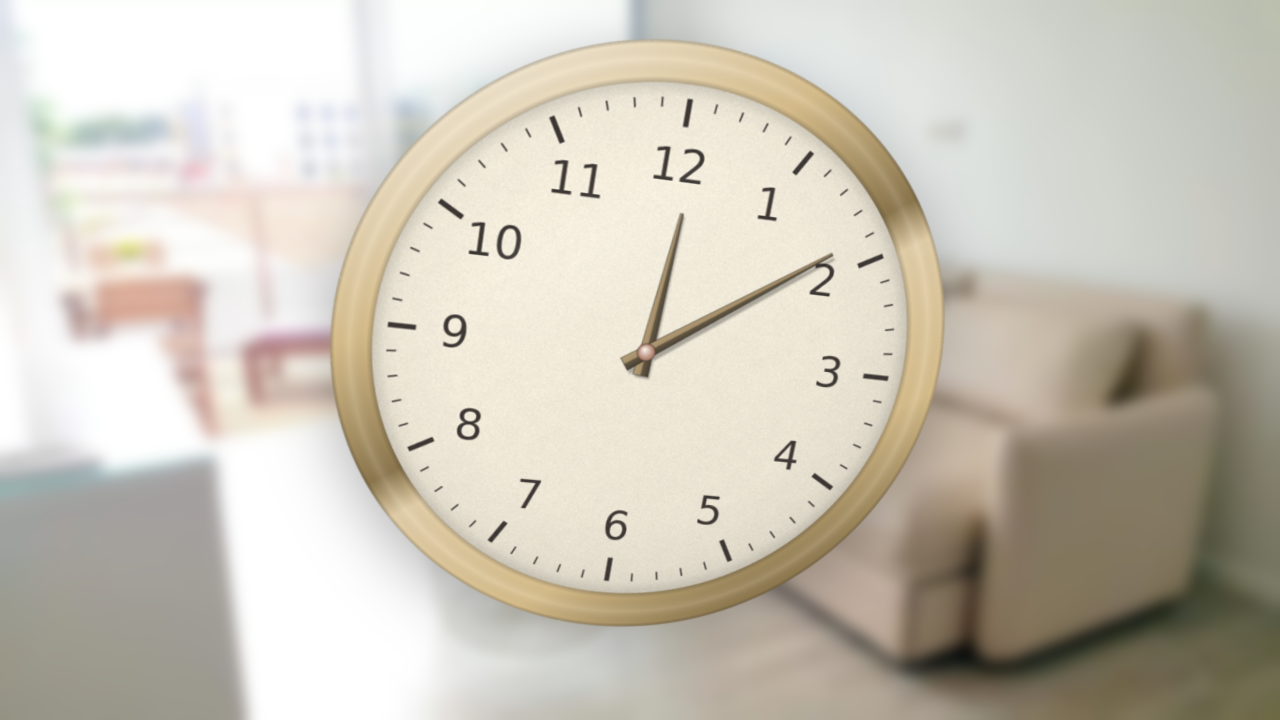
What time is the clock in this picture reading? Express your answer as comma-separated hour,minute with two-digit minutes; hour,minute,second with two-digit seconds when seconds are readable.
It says 12,09
